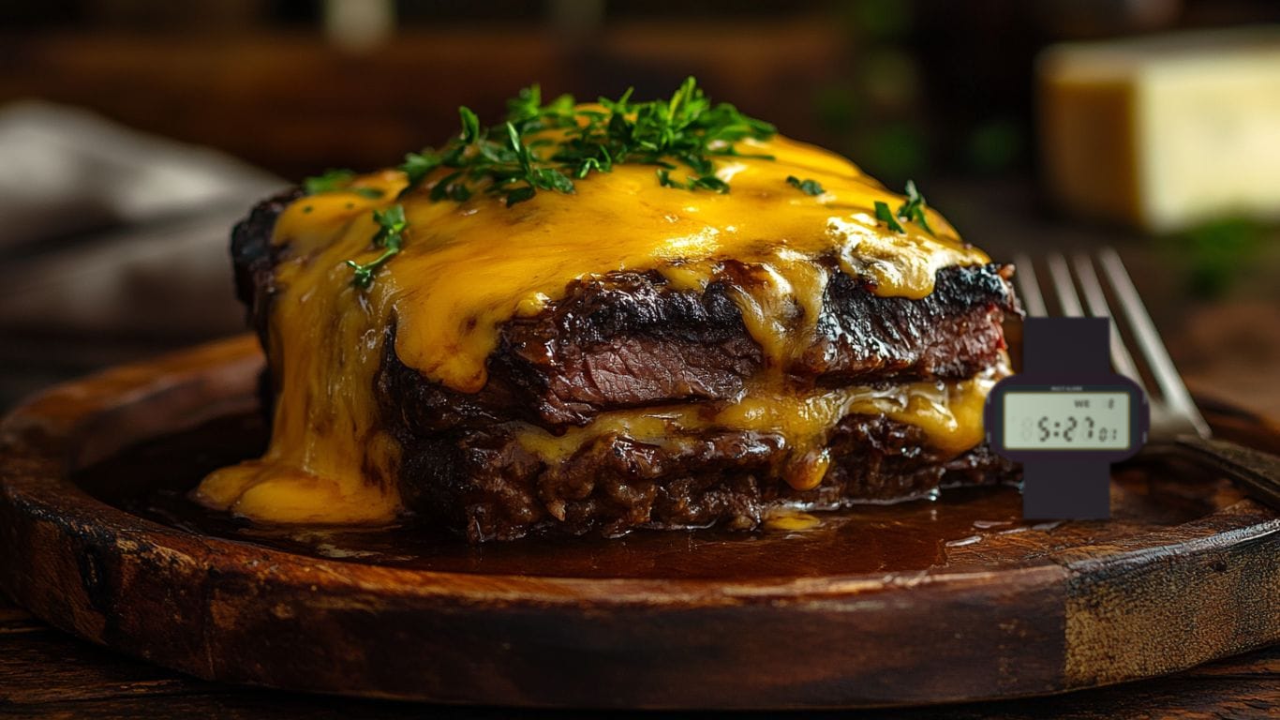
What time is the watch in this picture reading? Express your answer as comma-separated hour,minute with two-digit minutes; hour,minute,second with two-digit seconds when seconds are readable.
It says 5,27,01
